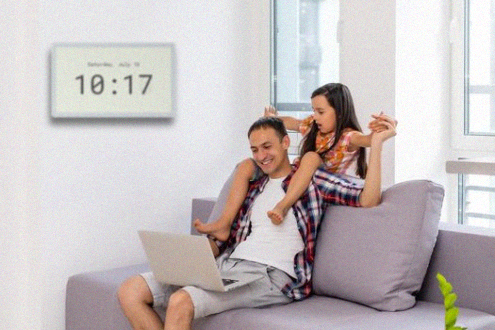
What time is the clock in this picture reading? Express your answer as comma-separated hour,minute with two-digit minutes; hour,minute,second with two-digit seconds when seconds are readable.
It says 10,17
